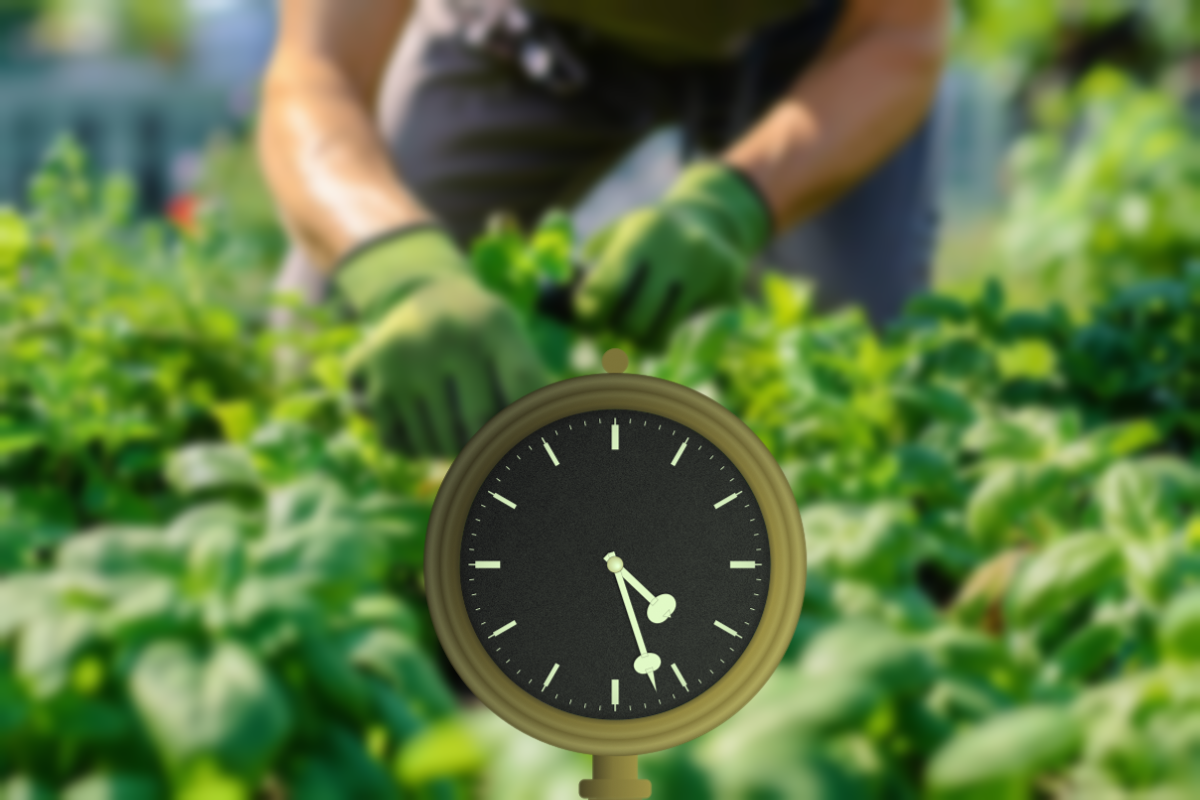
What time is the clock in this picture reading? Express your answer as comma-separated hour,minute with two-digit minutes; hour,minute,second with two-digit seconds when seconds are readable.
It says 4,27
